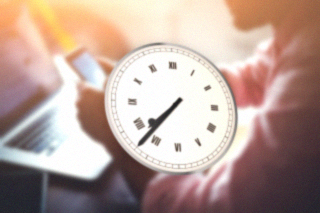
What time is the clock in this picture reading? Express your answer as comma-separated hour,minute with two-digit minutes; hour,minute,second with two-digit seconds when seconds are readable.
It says 7,37
